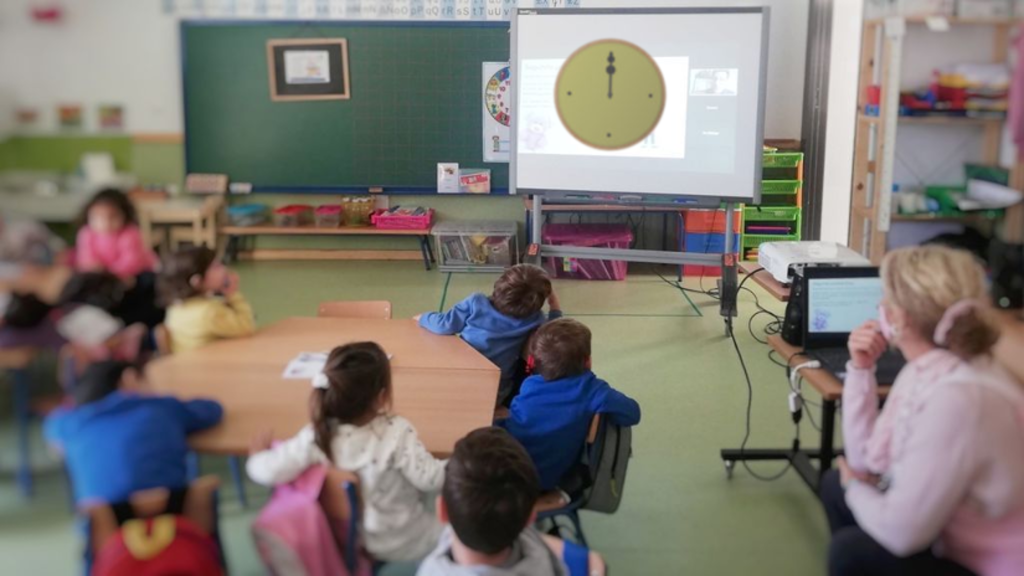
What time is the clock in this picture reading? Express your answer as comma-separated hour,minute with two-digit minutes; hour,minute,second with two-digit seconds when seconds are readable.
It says 12,00
